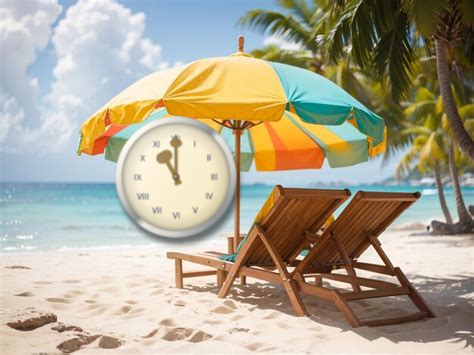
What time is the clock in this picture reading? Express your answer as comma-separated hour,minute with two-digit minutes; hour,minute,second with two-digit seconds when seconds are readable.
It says 11,00
